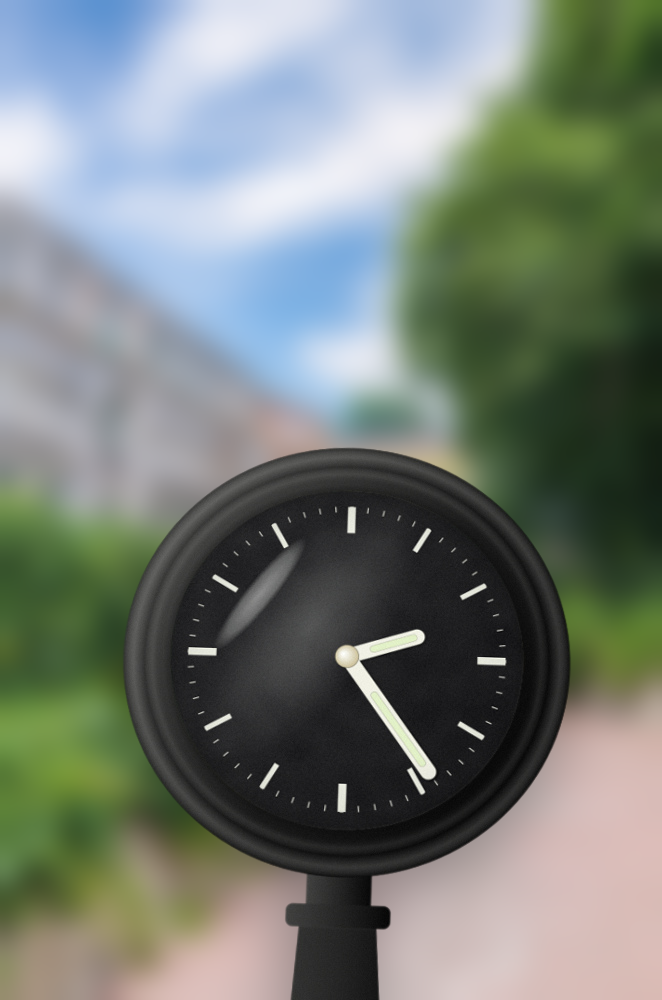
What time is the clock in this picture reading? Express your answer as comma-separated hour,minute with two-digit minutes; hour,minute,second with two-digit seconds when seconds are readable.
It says 2,24
